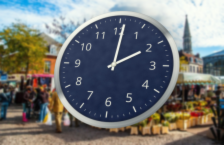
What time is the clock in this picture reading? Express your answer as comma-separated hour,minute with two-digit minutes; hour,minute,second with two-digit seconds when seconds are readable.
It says 2,01
